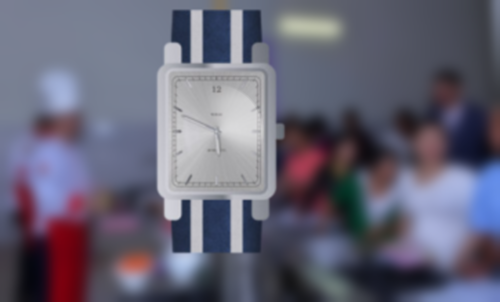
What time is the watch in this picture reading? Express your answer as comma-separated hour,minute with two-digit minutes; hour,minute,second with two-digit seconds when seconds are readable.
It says 5,49
